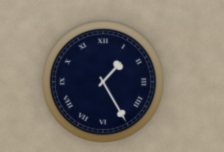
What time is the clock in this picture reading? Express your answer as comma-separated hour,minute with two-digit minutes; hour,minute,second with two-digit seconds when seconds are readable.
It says 1,25
